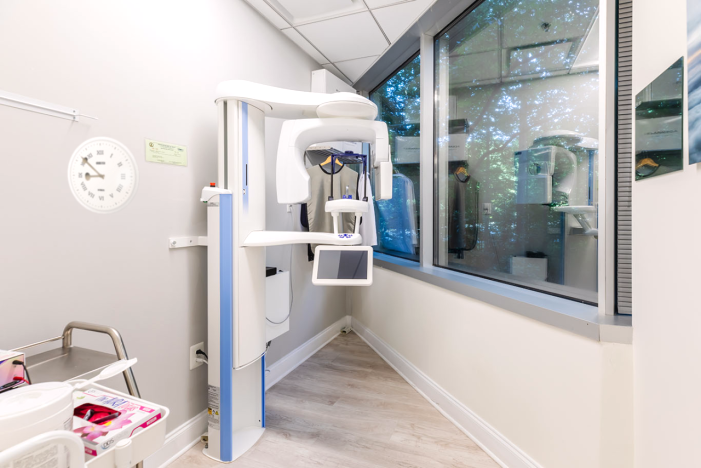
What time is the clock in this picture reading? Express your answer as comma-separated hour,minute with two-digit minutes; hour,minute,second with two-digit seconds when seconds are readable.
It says 8,52
